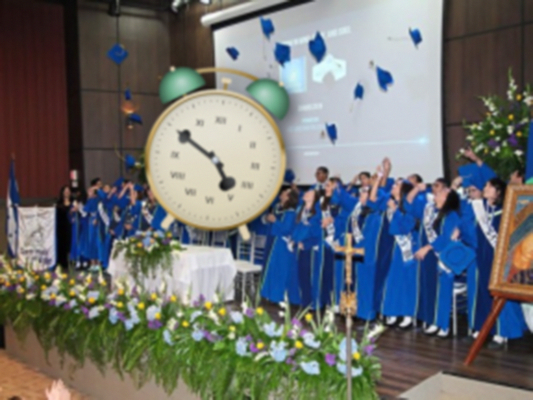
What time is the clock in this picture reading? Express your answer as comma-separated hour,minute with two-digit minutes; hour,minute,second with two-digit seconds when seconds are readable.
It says 4,50
